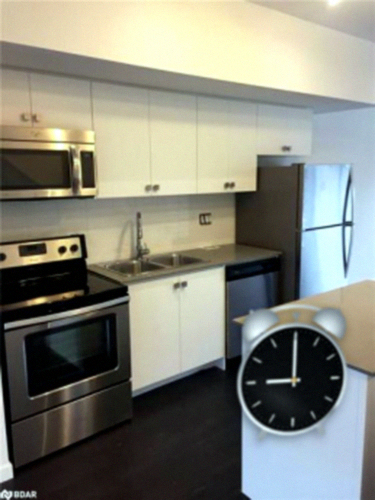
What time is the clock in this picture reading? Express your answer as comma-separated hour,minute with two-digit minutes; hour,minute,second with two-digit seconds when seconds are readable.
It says 9,00
